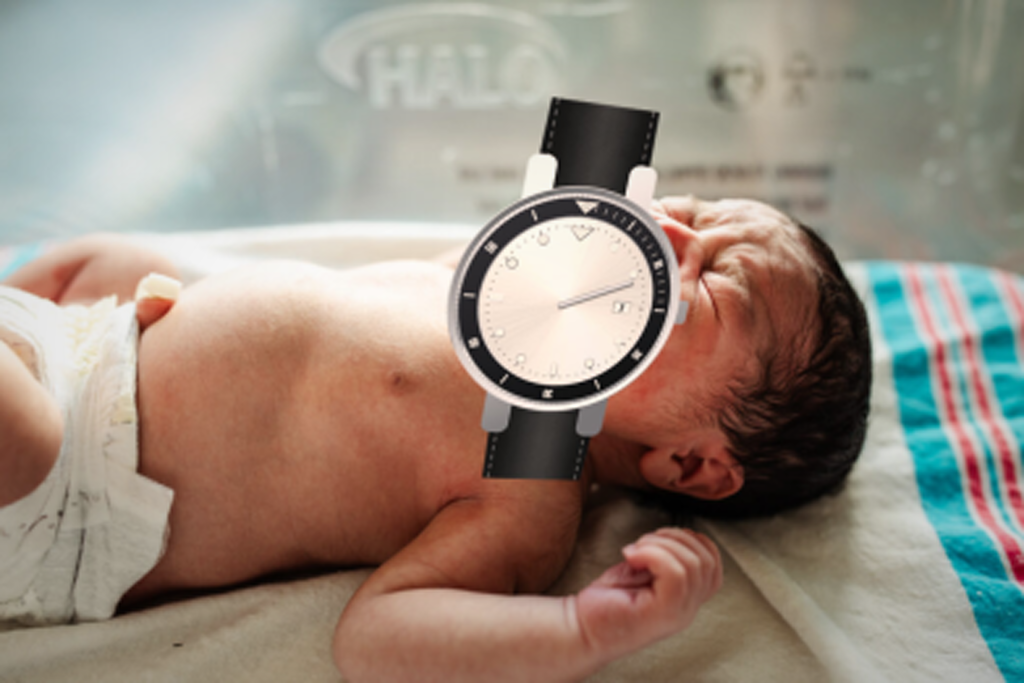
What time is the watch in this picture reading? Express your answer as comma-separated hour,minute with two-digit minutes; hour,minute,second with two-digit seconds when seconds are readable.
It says 2,11
